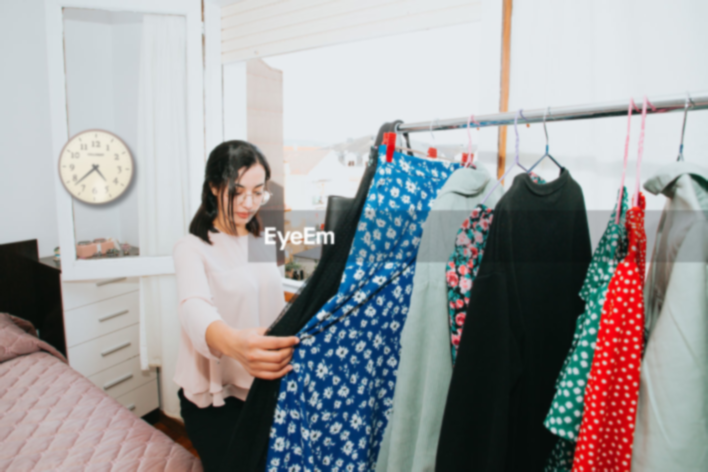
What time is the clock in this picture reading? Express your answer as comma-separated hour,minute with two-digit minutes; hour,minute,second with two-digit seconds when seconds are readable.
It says 4,38
